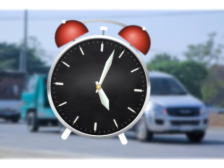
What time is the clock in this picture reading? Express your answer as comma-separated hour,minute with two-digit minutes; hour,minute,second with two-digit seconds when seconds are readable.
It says 5,03
